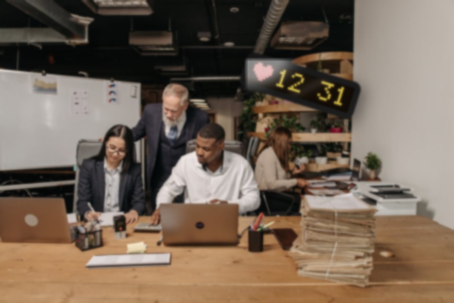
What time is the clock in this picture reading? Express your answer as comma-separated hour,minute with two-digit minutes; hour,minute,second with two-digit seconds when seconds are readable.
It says 12,31
